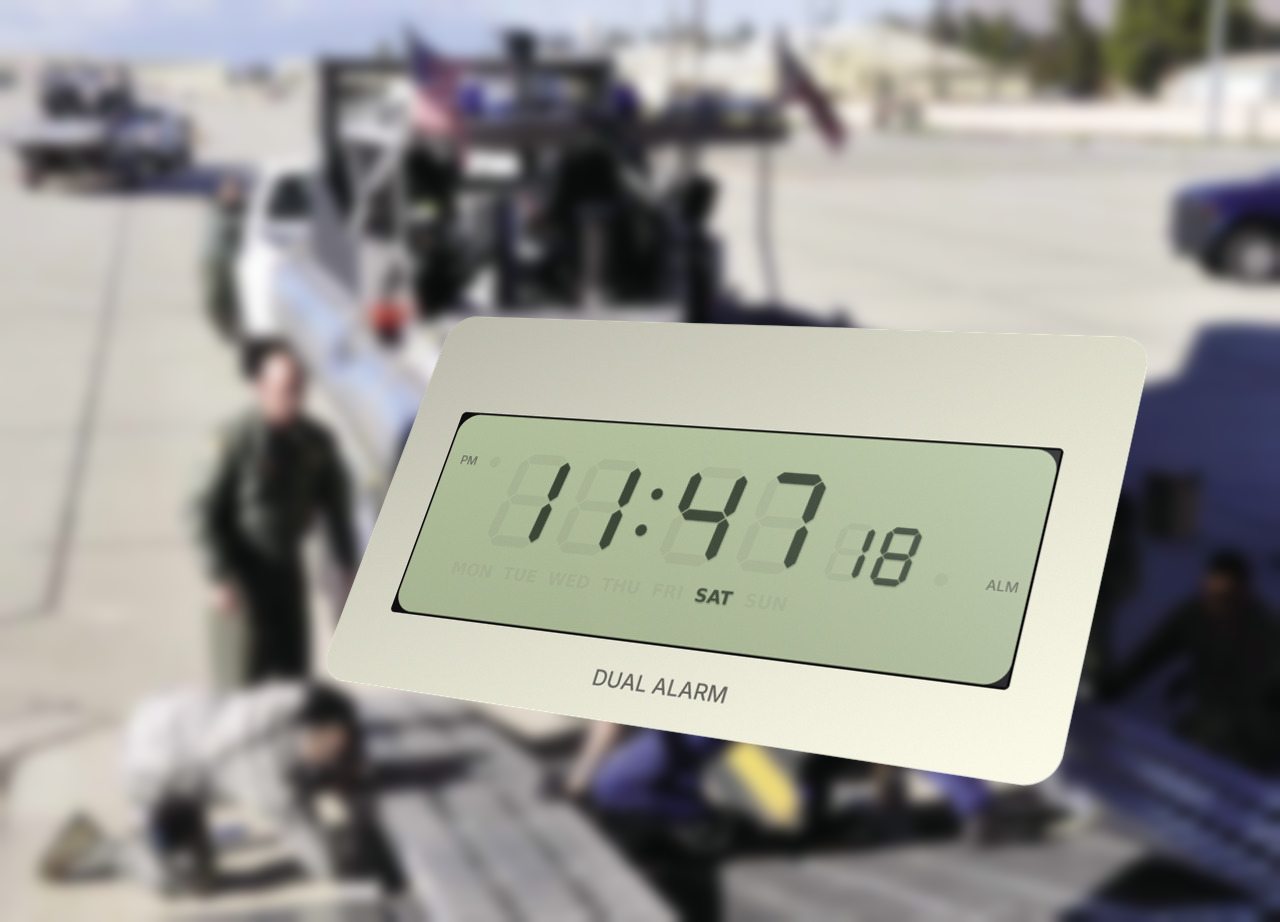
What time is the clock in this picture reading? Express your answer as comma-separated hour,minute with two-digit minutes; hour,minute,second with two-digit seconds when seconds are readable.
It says 11,47,18
